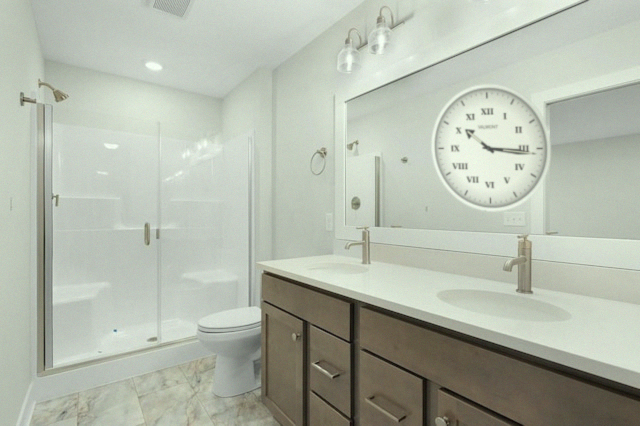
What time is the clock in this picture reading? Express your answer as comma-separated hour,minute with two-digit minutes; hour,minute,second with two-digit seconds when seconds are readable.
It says 10,16
